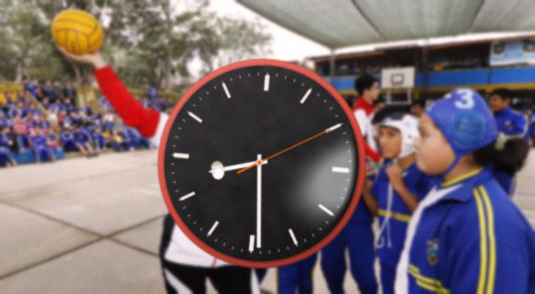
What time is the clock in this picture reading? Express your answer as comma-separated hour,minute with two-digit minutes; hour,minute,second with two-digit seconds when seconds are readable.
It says 8,29,10
